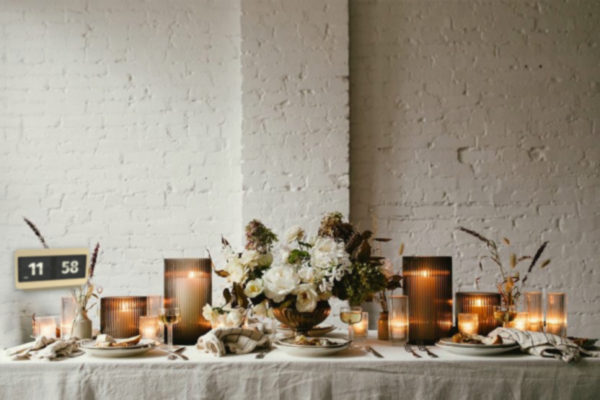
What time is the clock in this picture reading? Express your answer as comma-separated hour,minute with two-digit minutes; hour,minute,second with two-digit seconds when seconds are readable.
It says 11,58
